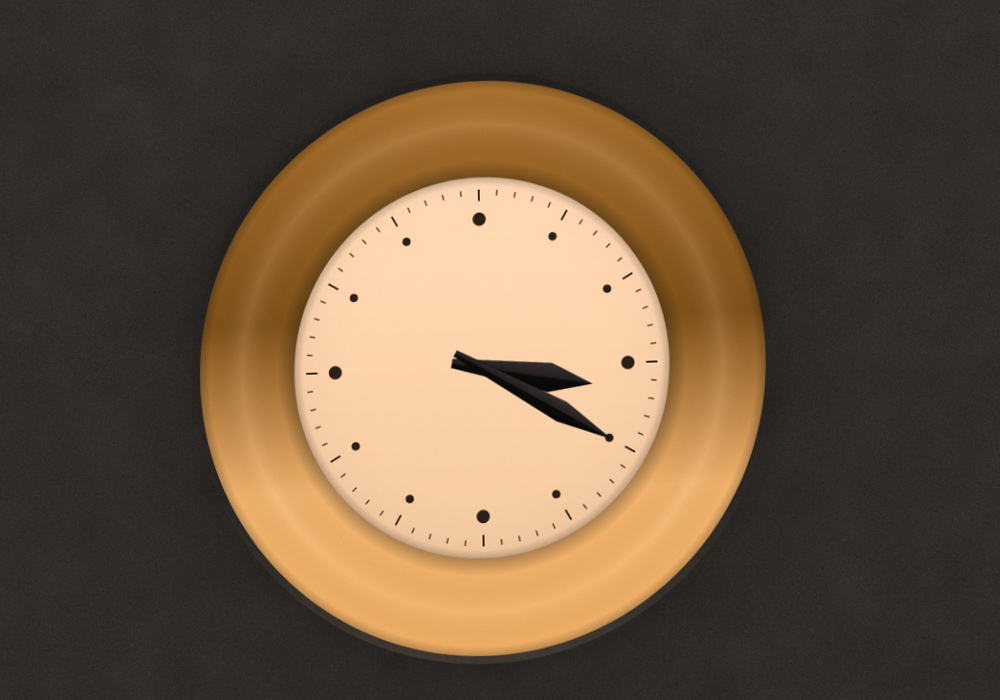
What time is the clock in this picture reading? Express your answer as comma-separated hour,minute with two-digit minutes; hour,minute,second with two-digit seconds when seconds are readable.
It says 3,20
